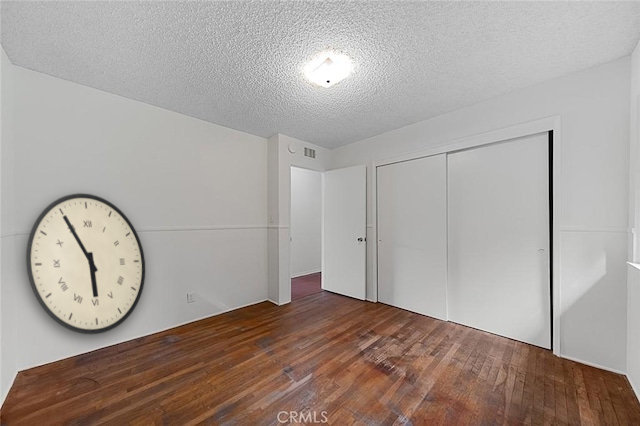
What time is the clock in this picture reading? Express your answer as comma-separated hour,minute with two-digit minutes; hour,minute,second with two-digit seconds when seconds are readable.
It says 5,55
